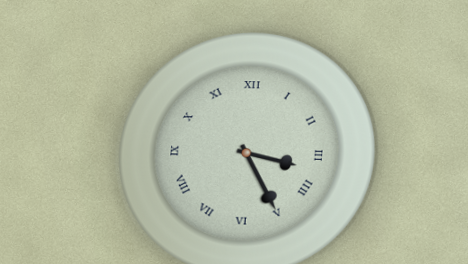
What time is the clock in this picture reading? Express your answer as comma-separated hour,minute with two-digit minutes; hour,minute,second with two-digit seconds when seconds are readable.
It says 3,25
